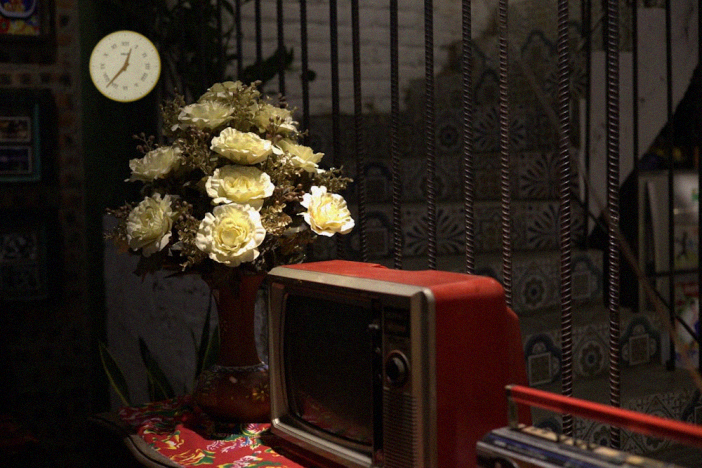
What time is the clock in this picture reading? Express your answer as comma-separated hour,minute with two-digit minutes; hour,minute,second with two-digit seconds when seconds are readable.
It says 12,37
